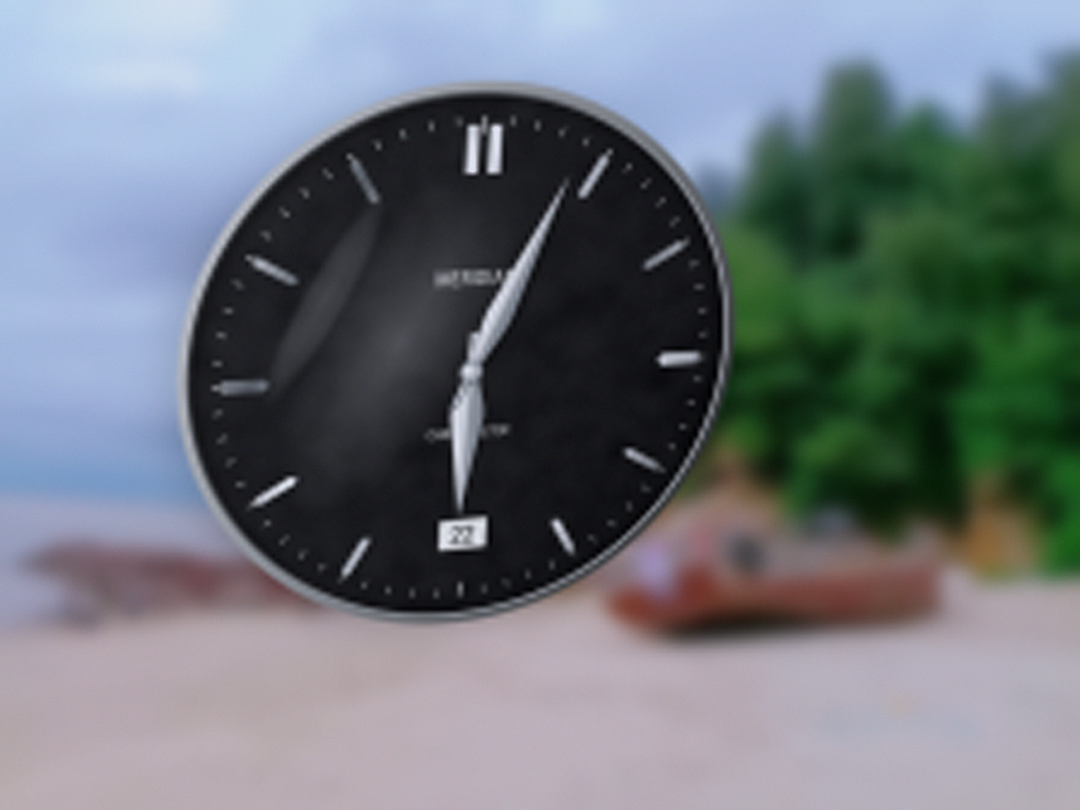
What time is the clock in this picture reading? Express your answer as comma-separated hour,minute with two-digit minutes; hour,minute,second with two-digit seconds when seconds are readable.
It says 6,04
